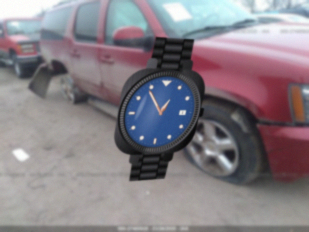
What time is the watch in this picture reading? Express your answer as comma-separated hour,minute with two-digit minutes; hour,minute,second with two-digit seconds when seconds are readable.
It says 12,54
